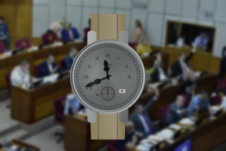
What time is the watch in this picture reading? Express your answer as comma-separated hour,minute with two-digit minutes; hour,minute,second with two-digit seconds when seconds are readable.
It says 11,41
